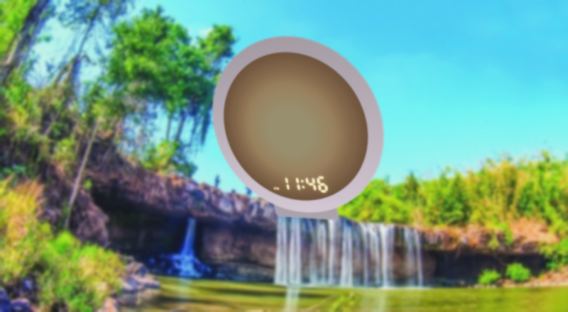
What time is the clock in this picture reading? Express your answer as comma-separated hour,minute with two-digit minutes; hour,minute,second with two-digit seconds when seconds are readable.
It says 11,46
